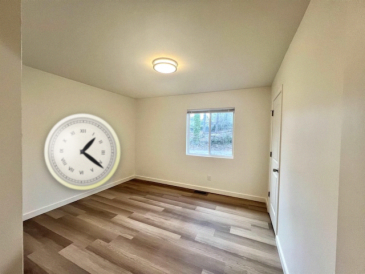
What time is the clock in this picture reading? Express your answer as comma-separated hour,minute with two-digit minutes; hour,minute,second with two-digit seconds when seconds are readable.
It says 1,21
